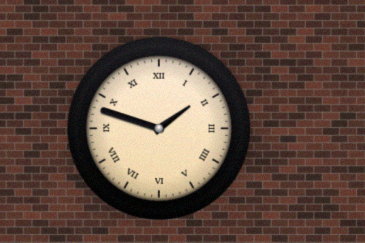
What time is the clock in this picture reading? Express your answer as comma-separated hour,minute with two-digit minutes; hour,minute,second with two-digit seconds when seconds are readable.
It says 1,48
